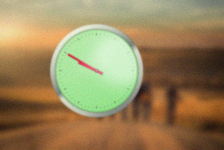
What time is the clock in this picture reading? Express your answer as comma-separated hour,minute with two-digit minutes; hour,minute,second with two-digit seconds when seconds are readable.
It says 9,50
